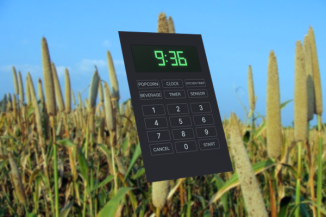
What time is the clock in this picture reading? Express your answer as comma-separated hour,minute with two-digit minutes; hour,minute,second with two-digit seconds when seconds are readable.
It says 9,36
